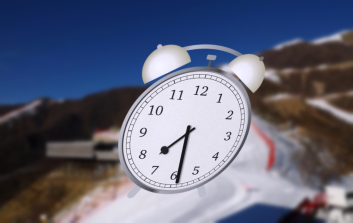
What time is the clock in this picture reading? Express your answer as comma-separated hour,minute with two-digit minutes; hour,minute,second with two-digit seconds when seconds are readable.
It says 7,29
